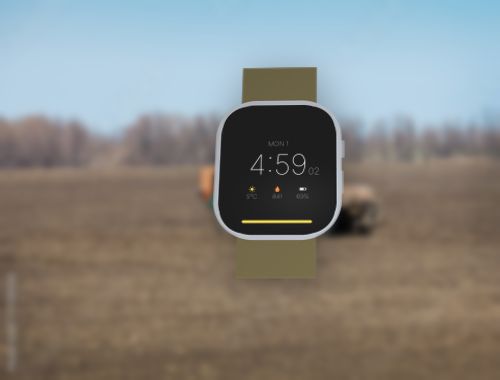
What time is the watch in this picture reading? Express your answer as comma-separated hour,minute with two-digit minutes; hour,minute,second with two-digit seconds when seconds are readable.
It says 4,59,02
